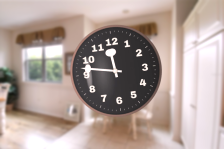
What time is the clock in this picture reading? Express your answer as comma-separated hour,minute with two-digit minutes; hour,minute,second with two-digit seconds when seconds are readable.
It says 11,47
